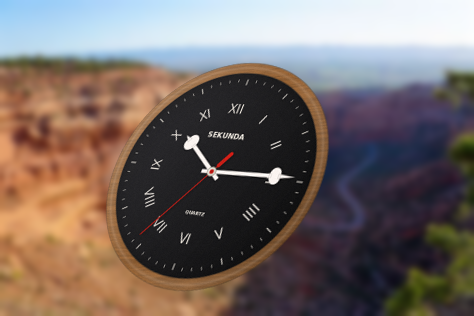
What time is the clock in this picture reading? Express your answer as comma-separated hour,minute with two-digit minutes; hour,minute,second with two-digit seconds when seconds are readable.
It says 10,14,36
